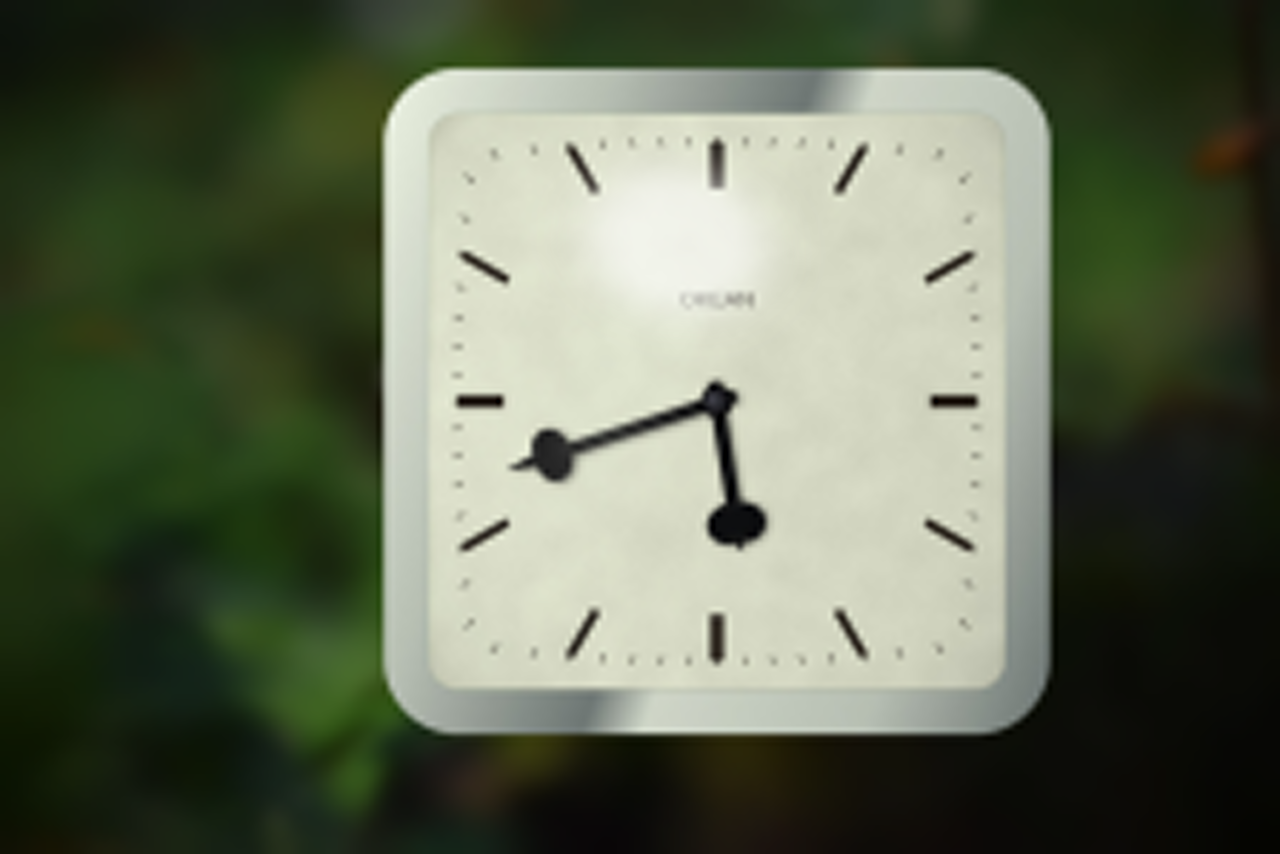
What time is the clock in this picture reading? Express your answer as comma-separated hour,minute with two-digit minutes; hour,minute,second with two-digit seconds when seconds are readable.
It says 5,42
